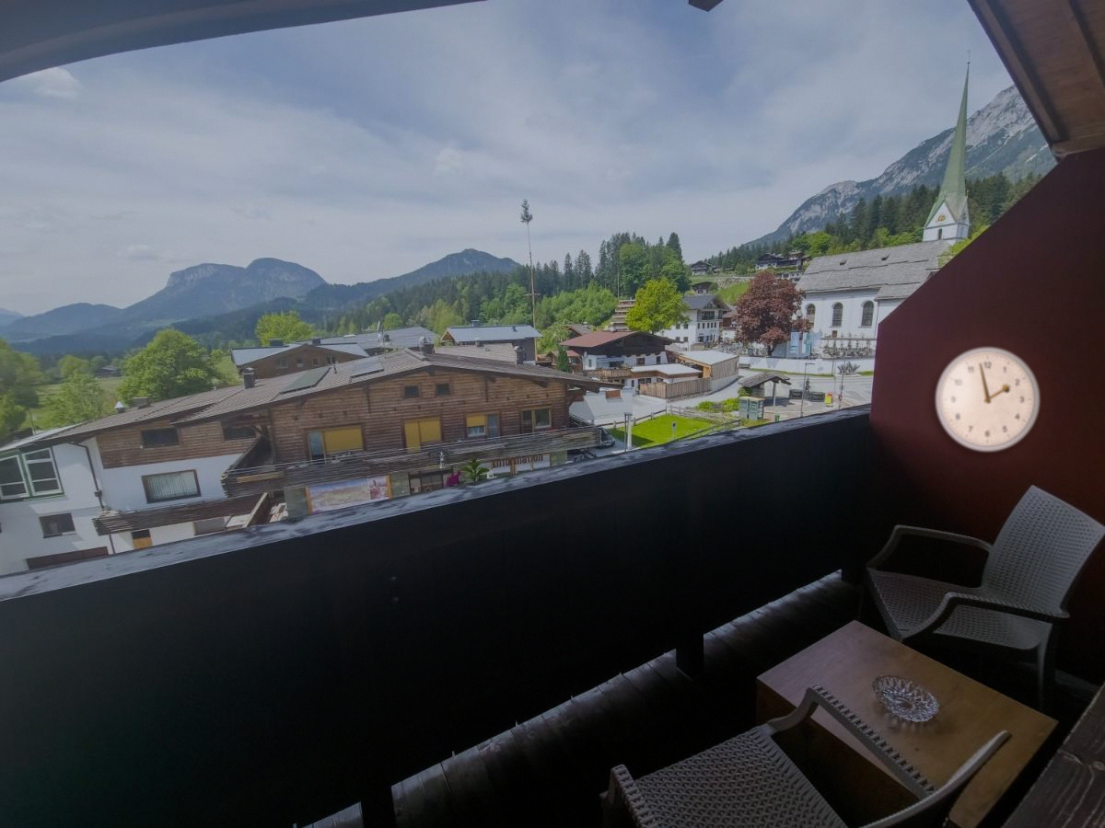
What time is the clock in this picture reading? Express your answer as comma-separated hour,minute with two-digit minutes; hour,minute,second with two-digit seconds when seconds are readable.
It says 1,58
